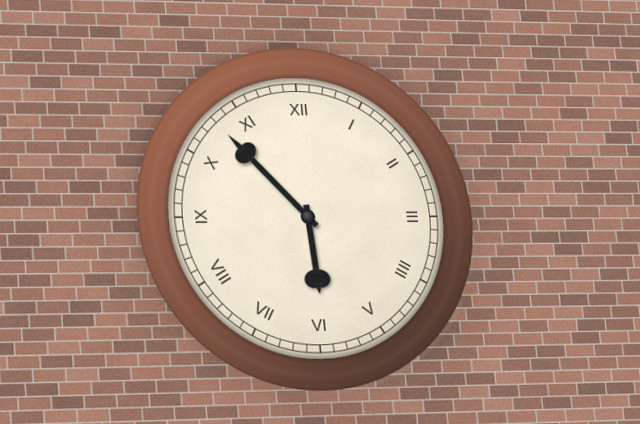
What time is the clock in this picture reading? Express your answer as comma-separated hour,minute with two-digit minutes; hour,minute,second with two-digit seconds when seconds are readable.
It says 5,53
